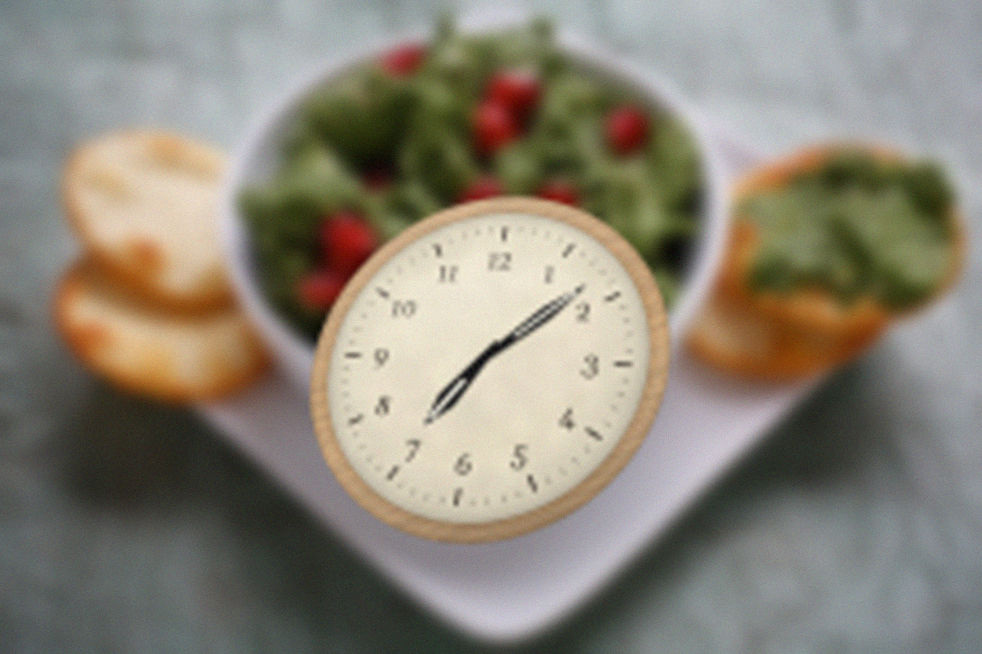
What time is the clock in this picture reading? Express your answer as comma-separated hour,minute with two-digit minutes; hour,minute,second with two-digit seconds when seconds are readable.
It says 7,08
